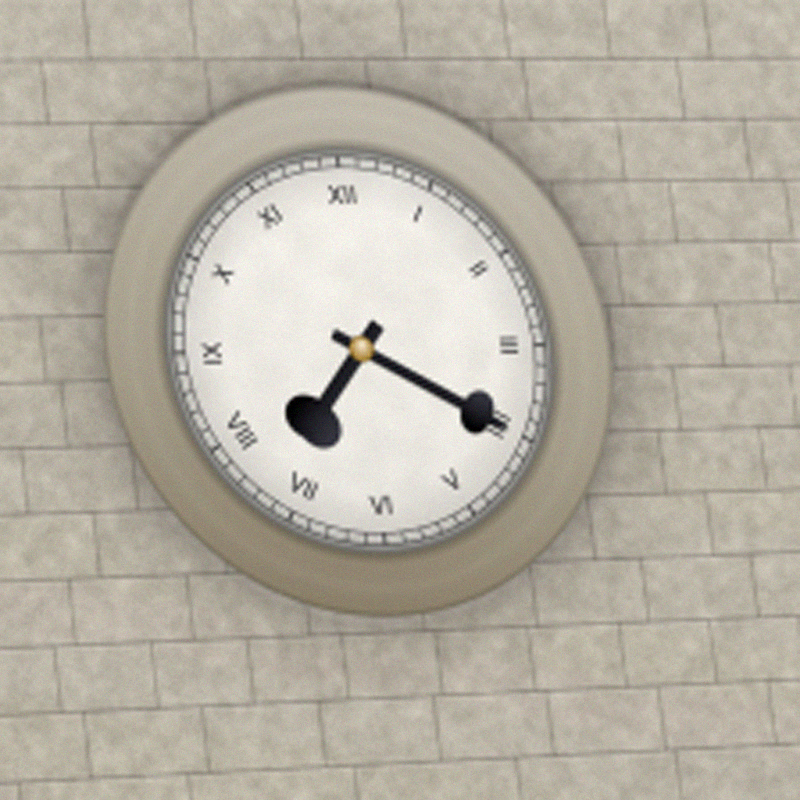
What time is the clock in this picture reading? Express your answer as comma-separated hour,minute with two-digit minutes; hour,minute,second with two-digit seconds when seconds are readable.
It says 7,20
